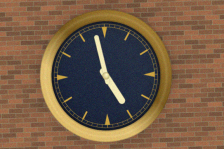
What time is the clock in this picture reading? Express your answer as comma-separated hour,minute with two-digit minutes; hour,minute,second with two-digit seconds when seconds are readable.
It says 4,58
